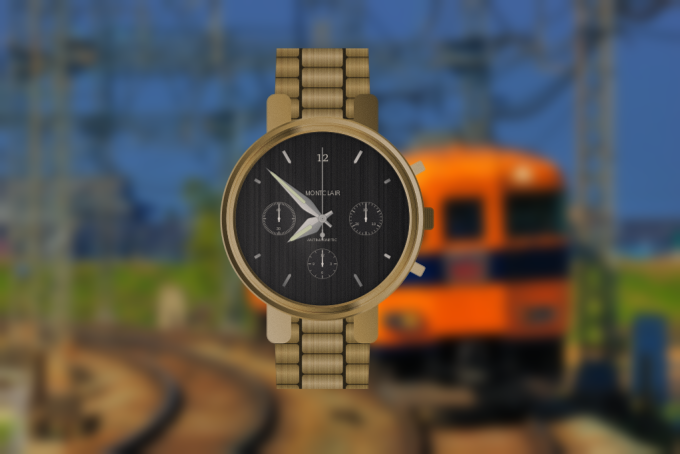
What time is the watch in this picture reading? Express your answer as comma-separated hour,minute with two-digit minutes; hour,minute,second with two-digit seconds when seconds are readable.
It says 7,52
